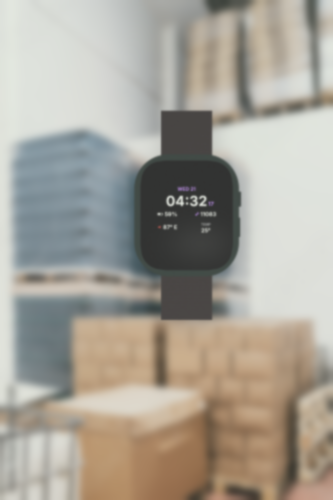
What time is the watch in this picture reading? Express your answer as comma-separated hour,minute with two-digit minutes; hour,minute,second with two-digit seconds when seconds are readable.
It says 4,32
